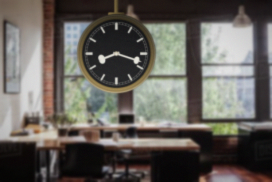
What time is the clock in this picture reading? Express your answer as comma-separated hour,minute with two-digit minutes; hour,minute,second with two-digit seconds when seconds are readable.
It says 8,18
